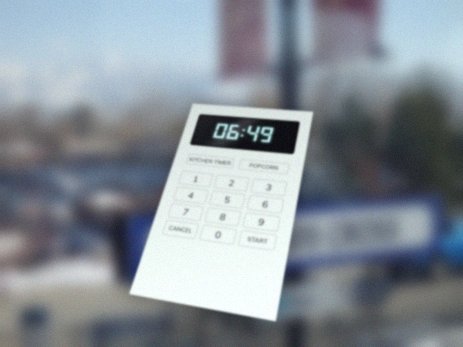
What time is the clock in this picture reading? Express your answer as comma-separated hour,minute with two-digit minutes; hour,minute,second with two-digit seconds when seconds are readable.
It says 6,49
